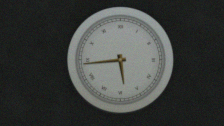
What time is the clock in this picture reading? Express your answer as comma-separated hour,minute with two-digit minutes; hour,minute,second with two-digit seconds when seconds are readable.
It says 5,44
